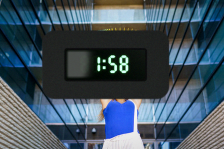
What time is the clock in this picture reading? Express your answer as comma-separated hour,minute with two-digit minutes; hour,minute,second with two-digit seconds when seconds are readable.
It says 1,58
